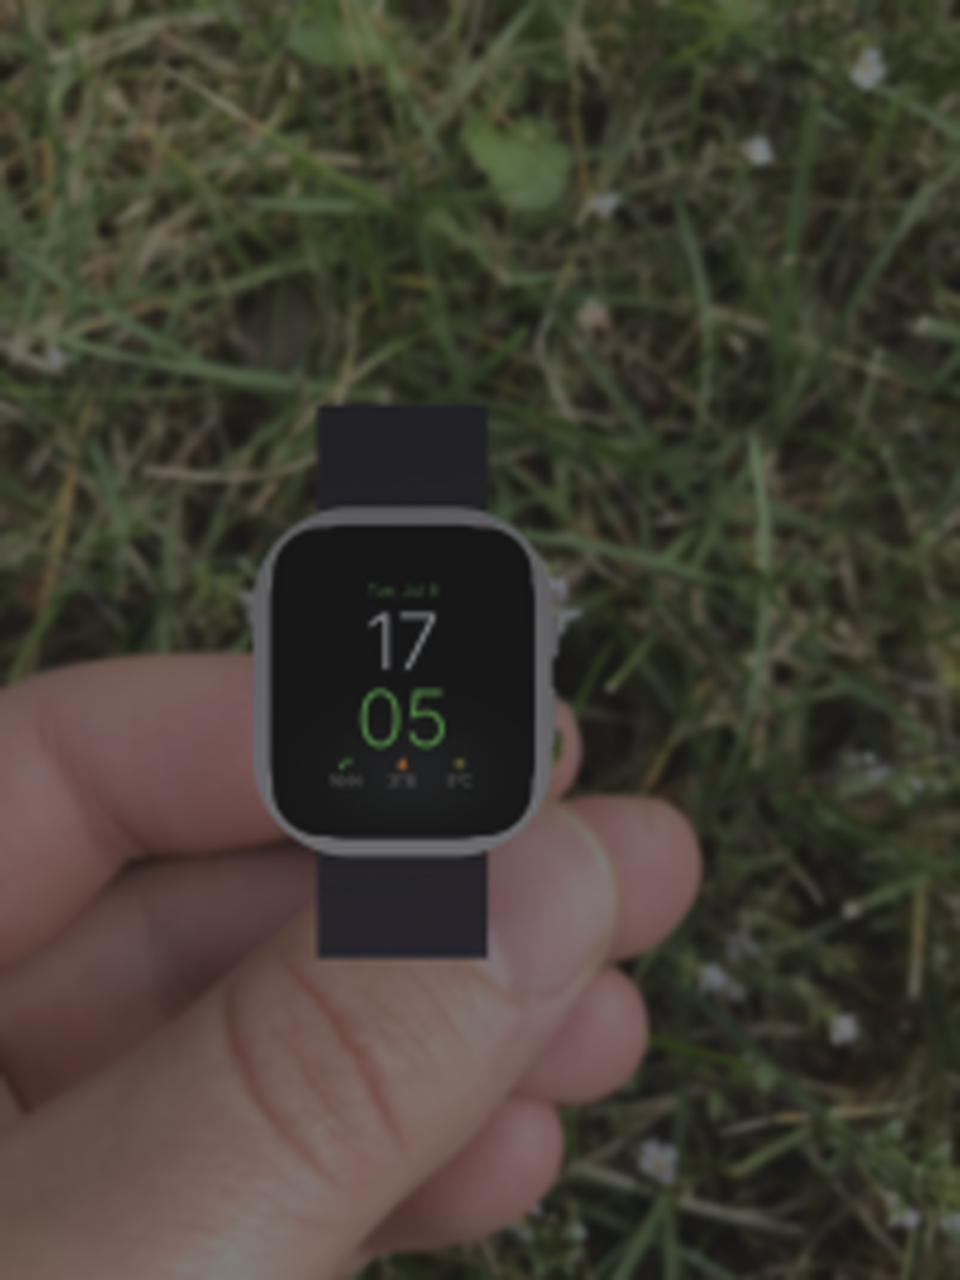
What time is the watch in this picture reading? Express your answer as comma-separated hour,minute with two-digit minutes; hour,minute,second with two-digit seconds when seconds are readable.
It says 17,05
